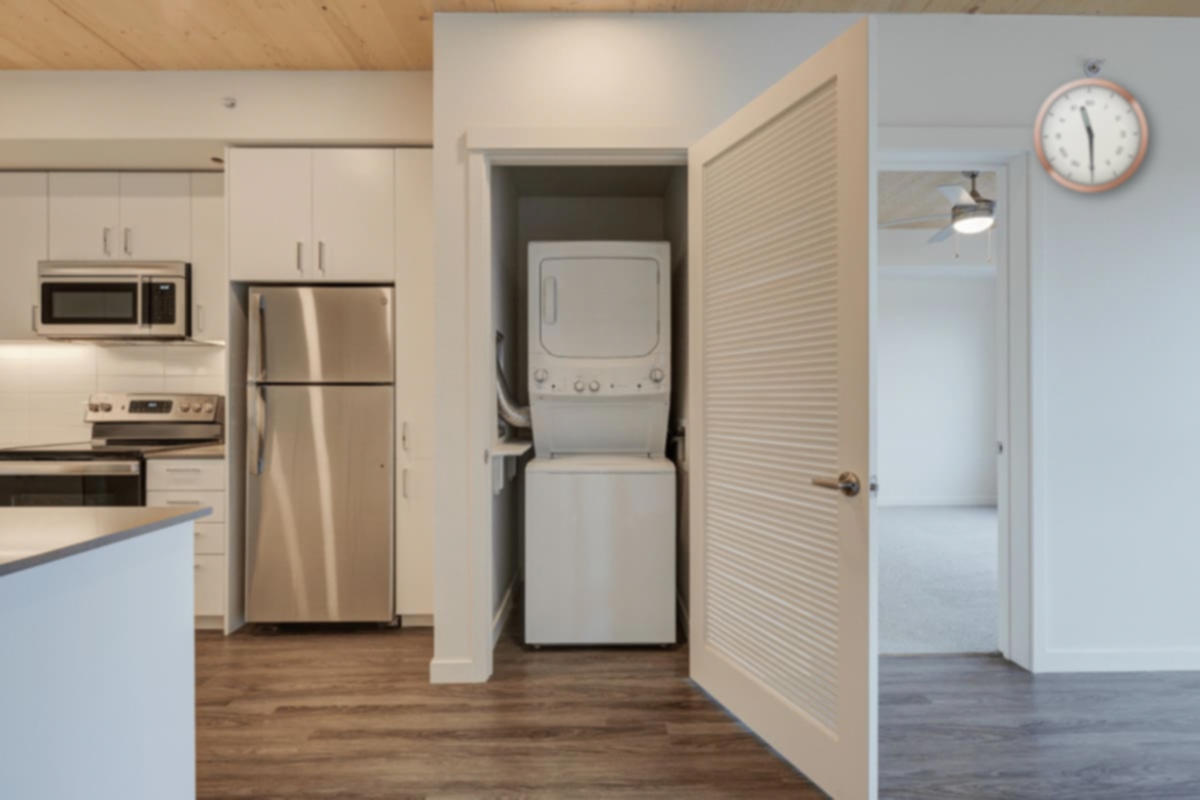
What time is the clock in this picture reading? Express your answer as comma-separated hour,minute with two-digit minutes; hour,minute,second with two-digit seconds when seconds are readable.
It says 11,30
